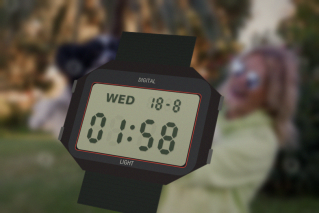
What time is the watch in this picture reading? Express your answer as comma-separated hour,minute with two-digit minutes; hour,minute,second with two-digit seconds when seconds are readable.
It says 1,58
